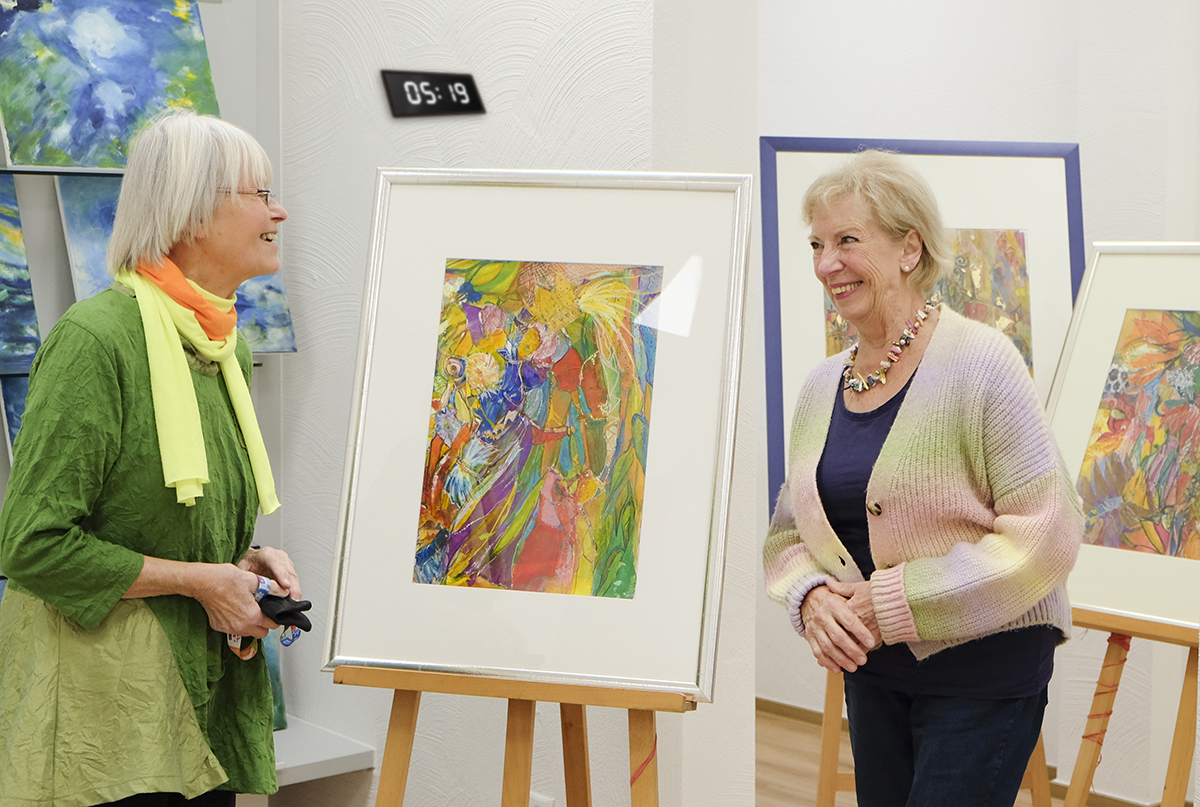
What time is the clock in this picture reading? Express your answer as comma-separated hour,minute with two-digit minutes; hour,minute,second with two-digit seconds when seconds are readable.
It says 5,19
